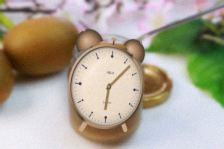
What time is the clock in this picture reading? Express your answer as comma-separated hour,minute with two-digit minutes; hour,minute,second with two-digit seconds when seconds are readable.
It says 6,07
